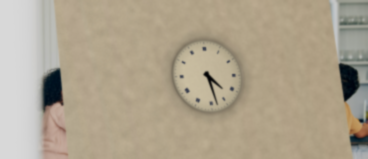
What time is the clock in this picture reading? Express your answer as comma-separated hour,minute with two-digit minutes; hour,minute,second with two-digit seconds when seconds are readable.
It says 4,28
